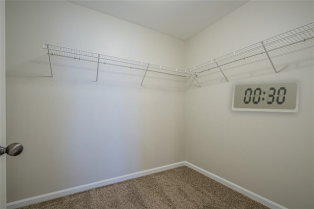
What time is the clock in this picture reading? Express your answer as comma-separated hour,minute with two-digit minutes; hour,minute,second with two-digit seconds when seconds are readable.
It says 0,30
